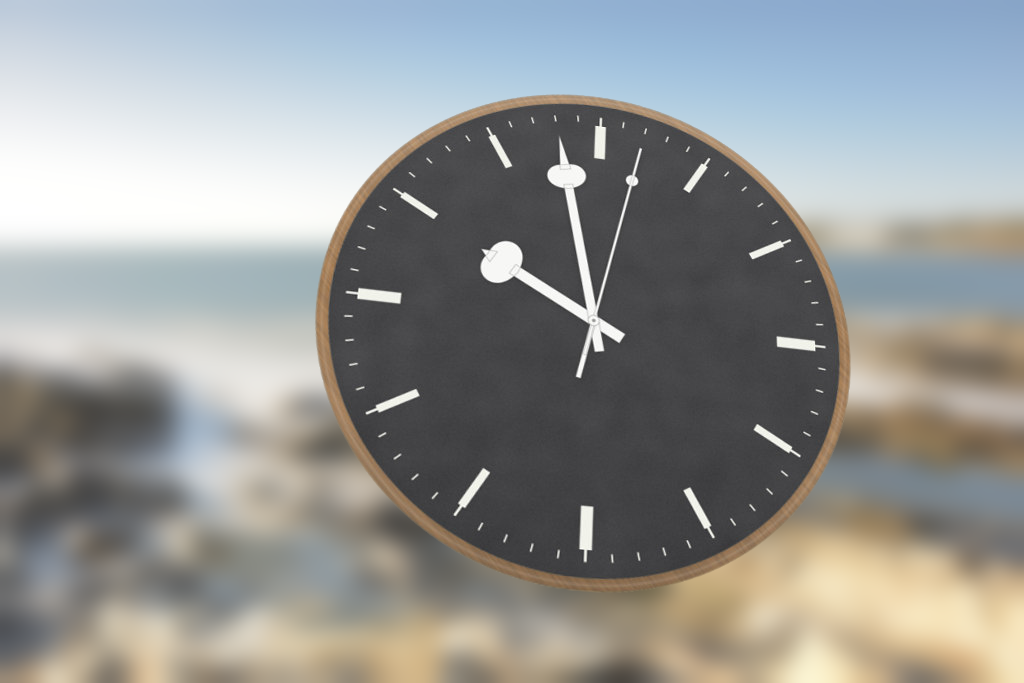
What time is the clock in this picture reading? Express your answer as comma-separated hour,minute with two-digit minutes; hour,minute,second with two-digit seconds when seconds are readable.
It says 9,58,02
